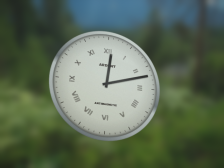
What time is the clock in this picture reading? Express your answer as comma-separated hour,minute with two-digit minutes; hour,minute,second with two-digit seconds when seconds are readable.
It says 12,12
